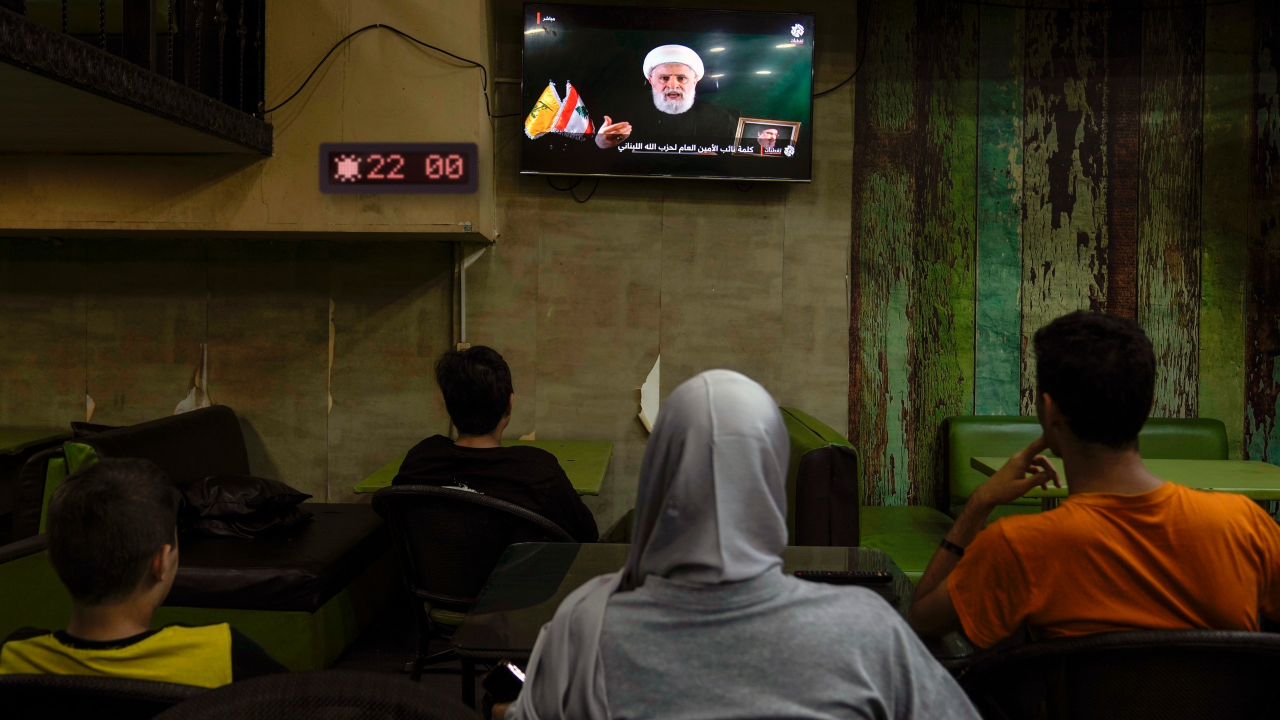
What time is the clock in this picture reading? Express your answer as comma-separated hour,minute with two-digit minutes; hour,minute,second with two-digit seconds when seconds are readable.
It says 22,00
